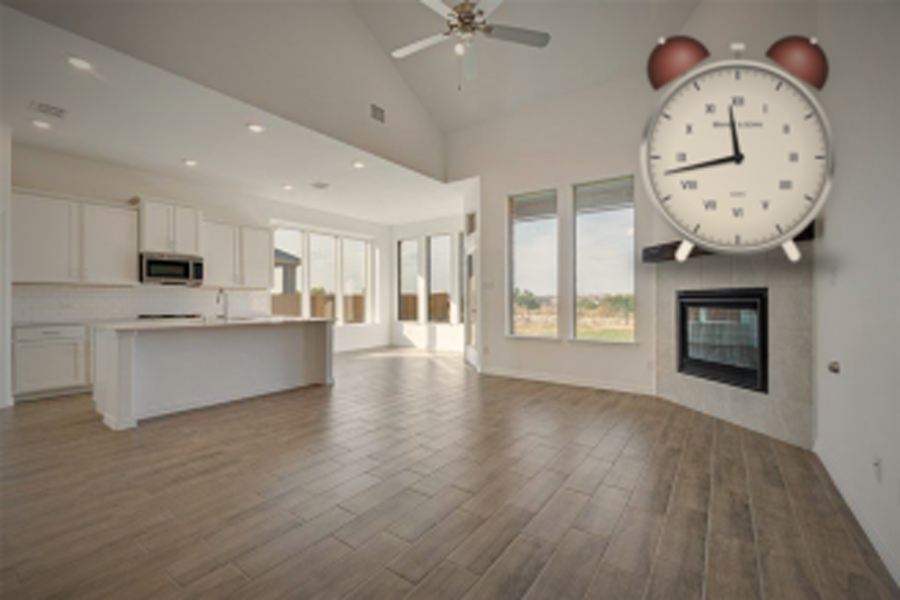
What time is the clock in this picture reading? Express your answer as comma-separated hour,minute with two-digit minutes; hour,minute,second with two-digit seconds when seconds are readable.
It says 11,43
